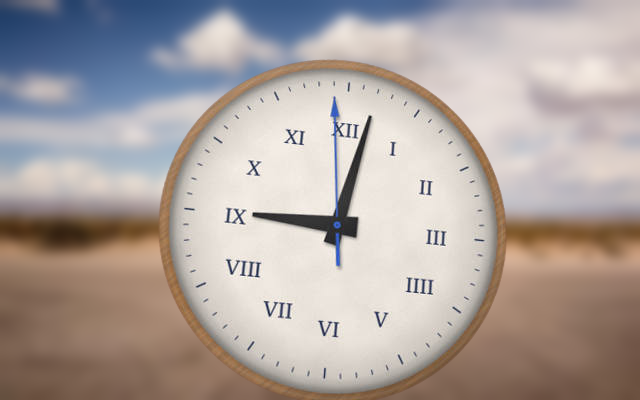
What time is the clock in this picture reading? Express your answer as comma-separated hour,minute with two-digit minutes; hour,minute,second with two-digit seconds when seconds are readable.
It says 9,01,59
